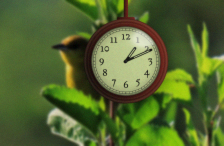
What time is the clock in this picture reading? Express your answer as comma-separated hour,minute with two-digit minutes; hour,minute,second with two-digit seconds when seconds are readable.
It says 1,11
